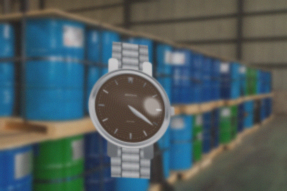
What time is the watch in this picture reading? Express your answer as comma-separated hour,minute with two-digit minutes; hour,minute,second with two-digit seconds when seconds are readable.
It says 4,21
